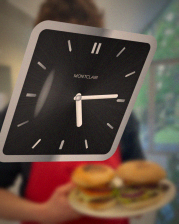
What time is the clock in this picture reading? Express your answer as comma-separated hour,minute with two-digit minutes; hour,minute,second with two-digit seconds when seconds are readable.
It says 5,14
